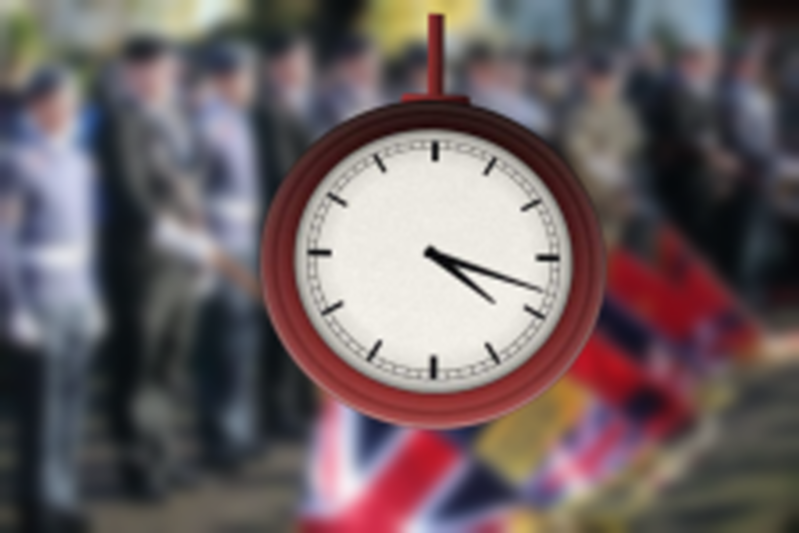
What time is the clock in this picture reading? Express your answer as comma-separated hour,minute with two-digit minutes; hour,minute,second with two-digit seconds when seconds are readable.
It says 4,18
